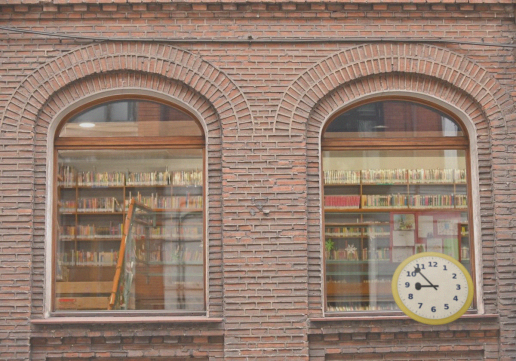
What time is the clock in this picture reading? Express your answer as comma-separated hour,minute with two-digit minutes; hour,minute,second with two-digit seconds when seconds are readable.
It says 8,53
